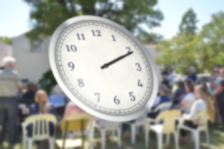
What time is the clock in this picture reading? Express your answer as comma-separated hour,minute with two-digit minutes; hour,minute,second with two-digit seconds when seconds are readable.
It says 2,11
